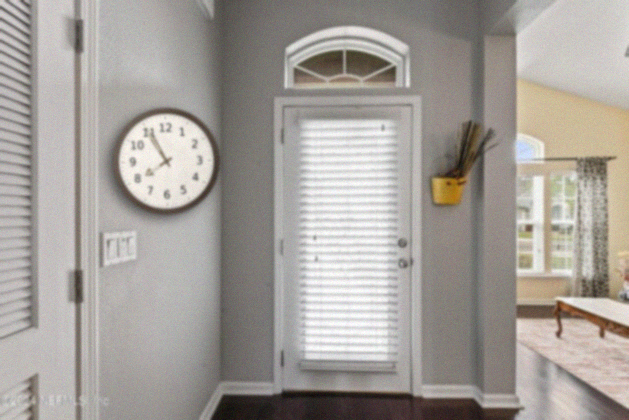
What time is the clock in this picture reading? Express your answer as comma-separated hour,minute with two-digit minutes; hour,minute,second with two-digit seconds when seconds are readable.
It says 7,55
